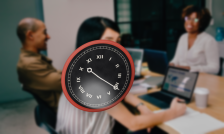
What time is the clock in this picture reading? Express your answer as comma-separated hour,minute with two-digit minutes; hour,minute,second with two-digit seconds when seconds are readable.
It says 10,21
